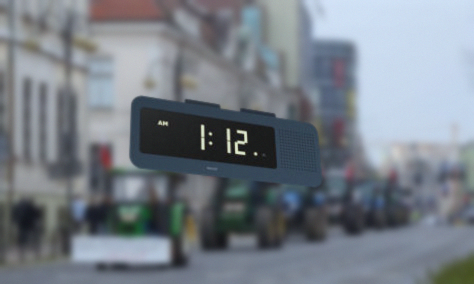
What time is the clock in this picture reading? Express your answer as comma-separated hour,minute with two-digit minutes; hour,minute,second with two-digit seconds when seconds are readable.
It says 1,12
